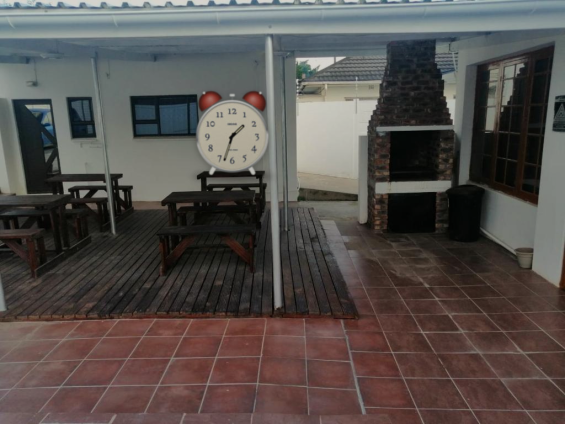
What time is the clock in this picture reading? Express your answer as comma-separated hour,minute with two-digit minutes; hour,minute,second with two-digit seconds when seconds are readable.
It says 1,33
